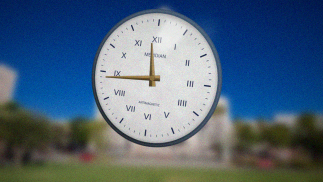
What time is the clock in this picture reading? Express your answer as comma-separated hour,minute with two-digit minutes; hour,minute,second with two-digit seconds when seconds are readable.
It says 11,44
